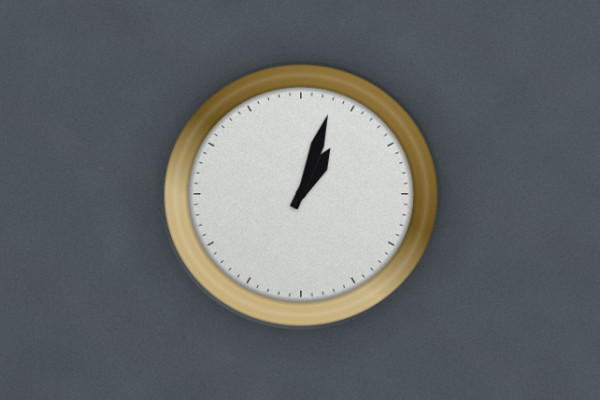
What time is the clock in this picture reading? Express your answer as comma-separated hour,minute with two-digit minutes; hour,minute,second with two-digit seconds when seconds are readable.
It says 1,03
